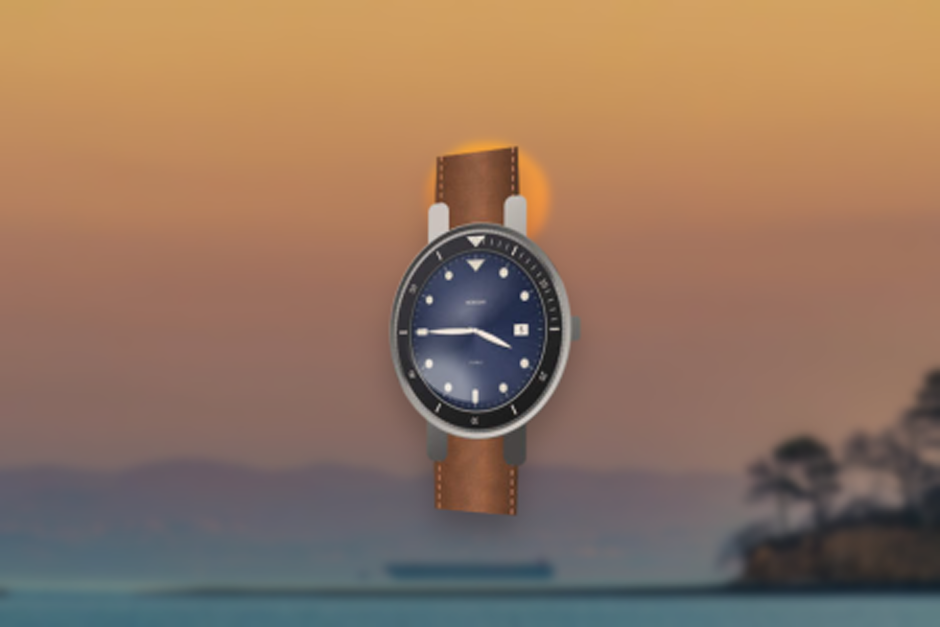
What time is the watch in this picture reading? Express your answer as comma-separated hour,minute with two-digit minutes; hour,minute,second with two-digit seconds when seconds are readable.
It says 3,45
